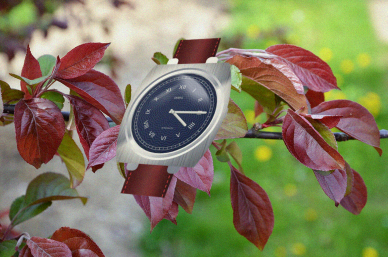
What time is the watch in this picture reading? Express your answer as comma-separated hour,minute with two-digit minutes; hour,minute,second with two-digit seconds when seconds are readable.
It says 4,15
